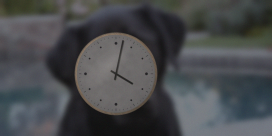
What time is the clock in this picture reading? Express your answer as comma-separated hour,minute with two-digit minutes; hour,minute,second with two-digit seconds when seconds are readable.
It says 4,02
